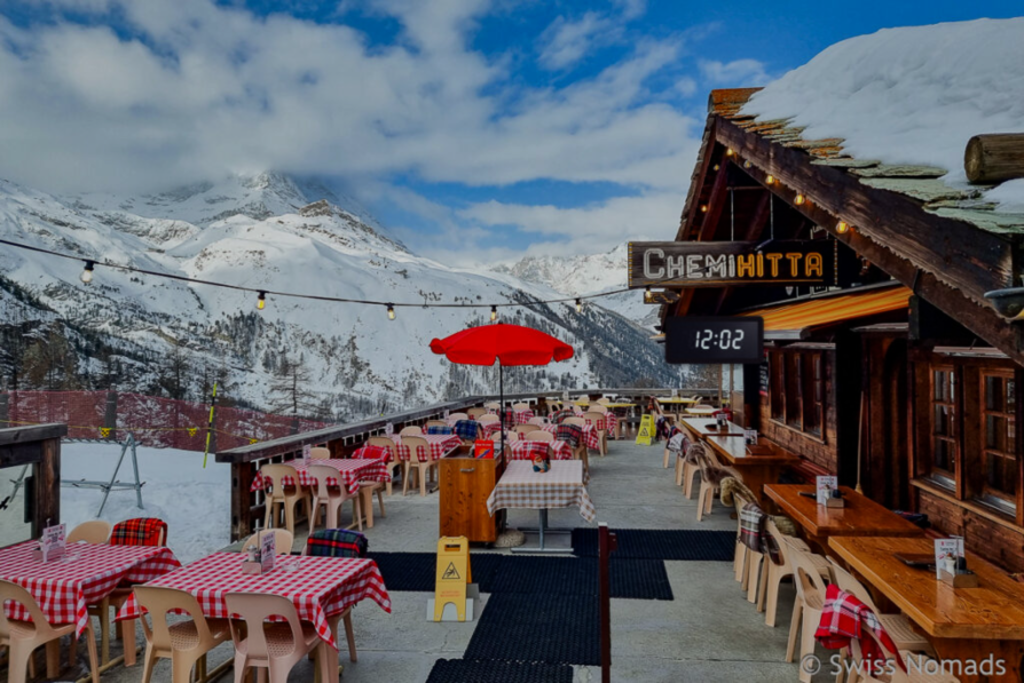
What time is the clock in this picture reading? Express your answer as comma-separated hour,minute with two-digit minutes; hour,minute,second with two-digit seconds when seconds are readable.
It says 12,02
